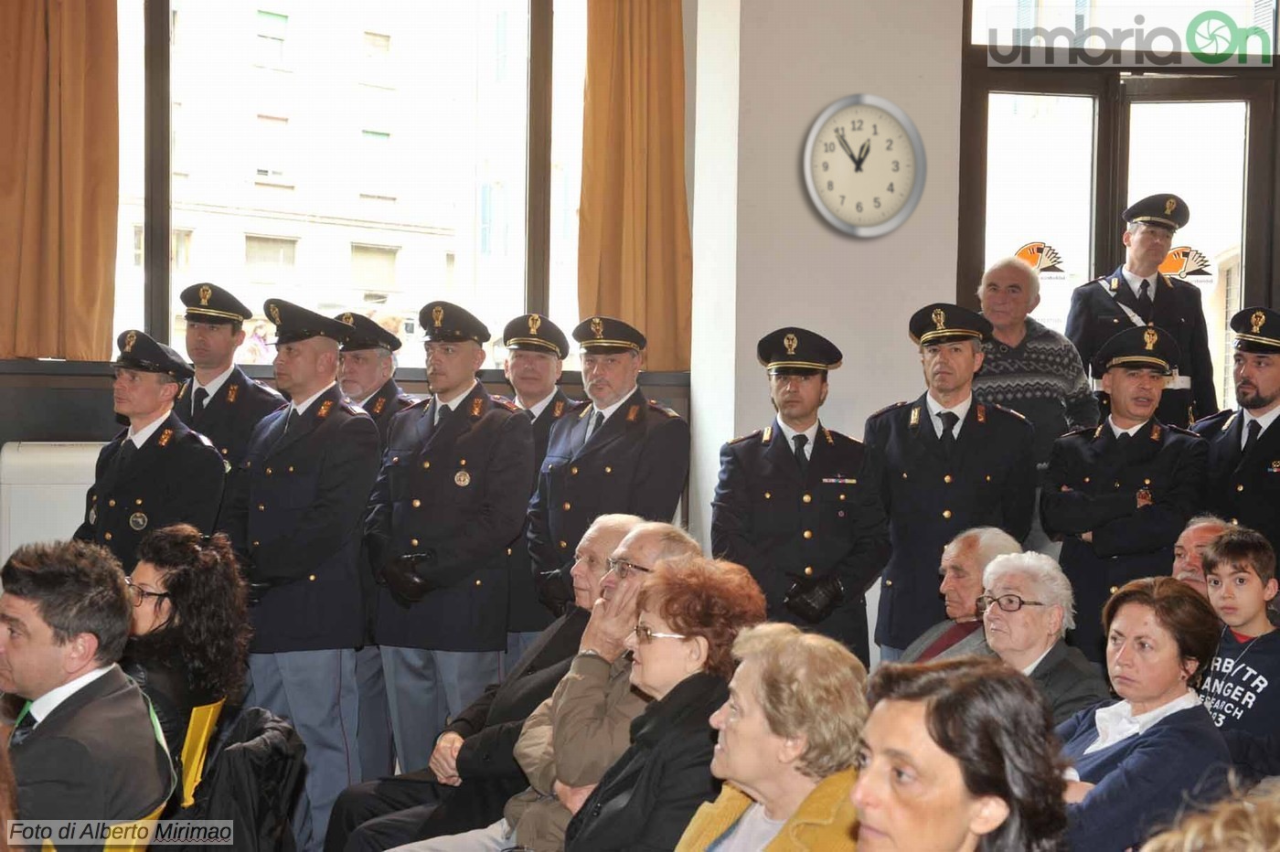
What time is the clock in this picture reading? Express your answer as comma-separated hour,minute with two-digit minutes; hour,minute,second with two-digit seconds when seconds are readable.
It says 12,54
